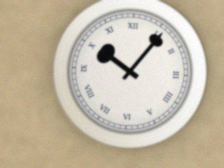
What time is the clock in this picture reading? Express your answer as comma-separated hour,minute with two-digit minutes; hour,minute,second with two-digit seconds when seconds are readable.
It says 10,06
